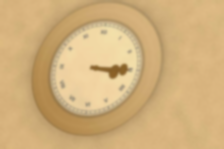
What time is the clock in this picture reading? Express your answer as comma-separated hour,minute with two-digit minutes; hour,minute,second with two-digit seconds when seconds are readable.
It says 3,15
